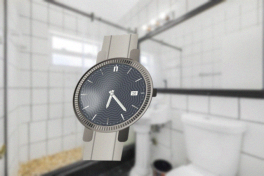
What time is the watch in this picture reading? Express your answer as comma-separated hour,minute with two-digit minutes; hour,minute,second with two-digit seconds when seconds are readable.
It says 6,23
